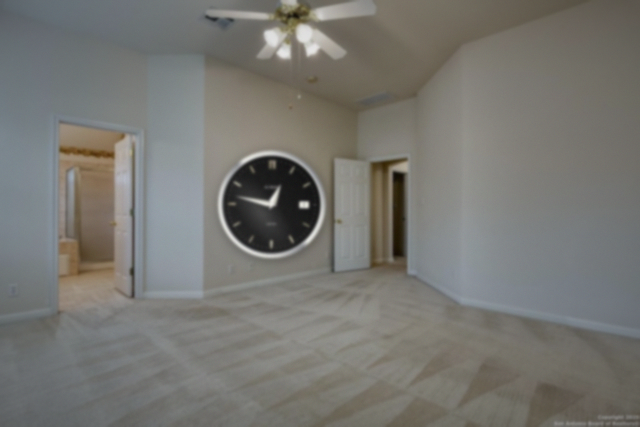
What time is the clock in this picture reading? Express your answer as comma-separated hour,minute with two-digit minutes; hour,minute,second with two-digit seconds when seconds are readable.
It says 12,47
